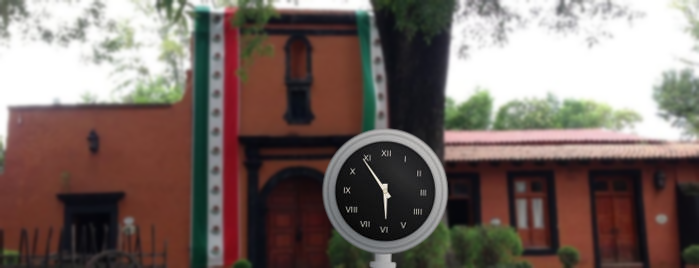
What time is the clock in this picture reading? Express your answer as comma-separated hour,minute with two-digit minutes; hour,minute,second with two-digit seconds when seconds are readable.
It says 5,54
